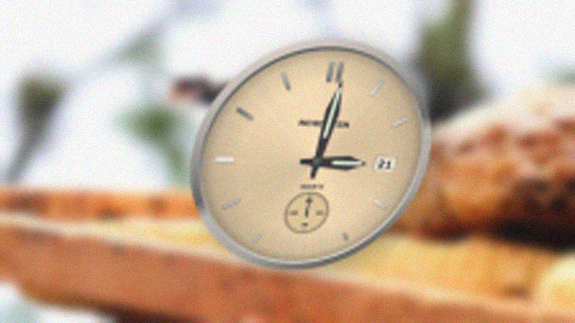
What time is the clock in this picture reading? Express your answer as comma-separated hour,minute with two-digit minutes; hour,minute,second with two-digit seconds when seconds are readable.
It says 3,01
